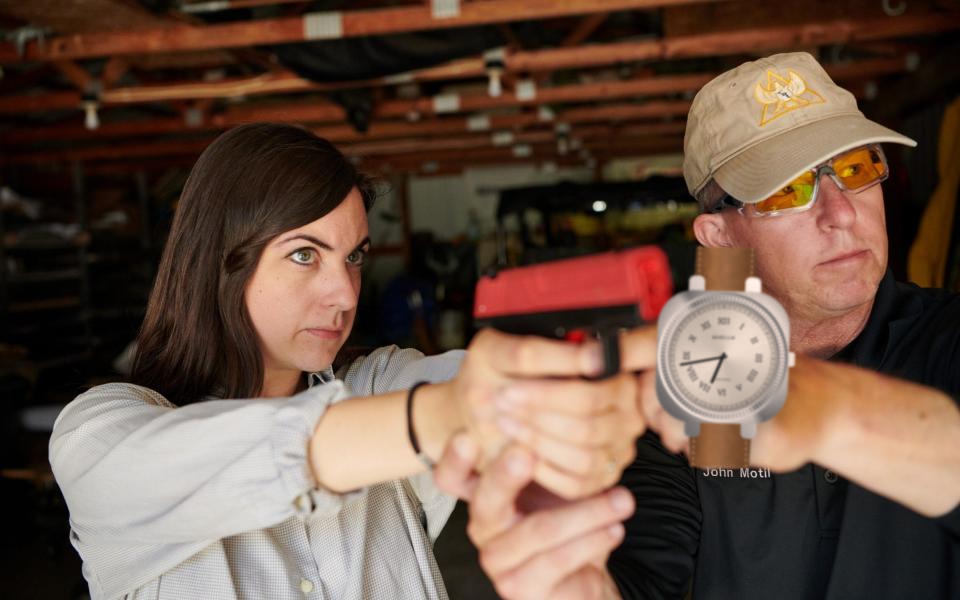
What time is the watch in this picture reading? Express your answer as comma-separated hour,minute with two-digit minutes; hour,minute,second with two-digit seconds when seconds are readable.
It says 6,43
